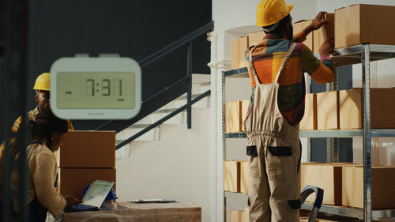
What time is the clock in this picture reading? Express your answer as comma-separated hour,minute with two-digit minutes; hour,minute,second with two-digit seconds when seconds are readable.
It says 7,31
